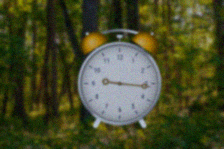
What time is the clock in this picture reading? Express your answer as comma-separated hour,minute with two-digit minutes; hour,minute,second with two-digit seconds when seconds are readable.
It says 9,16
